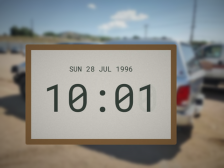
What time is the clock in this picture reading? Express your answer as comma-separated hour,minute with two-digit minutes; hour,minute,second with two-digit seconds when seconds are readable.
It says 10,01
